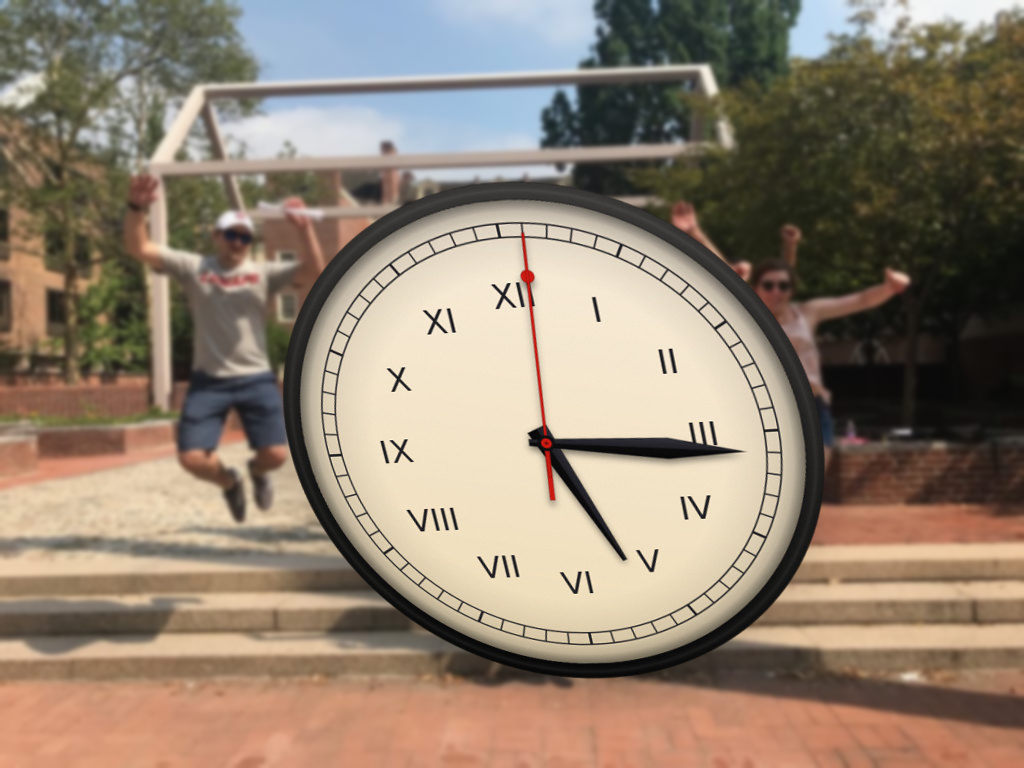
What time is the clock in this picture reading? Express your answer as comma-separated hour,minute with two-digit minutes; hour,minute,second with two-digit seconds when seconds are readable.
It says 5,16,01
